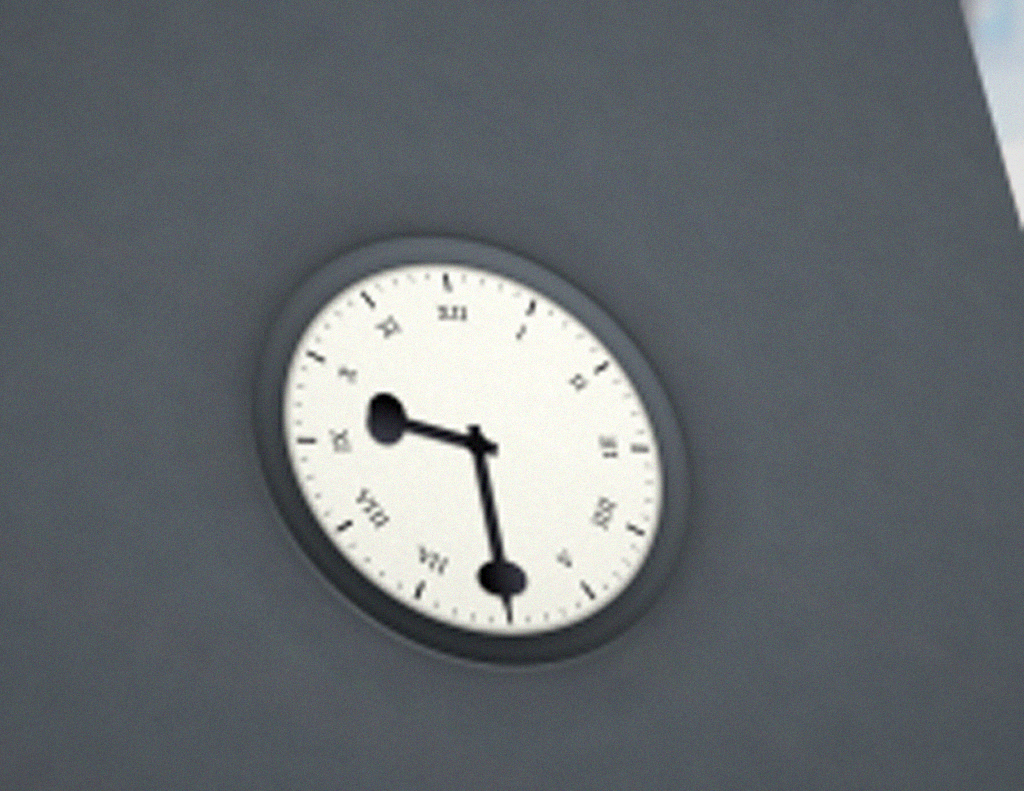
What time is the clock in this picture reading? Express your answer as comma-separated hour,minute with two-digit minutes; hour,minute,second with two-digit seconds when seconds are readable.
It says 9,30
